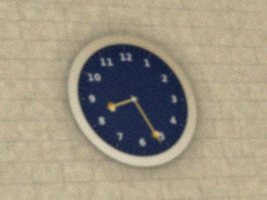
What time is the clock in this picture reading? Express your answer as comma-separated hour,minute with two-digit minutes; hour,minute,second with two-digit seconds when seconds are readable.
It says 8,26
